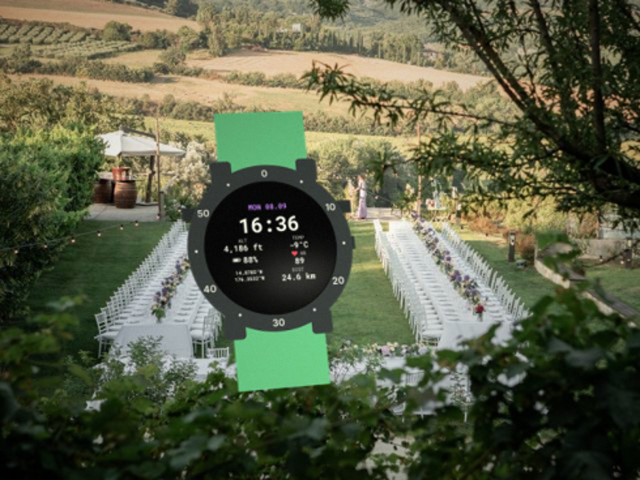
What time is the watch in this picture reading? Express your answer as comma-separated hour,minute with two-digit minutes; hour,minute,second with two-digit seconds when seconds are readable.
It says 16,36
